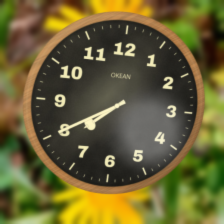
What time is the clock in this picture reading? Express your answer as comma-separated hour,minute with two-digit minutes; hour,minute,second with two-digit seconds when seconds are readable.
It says 7,40
